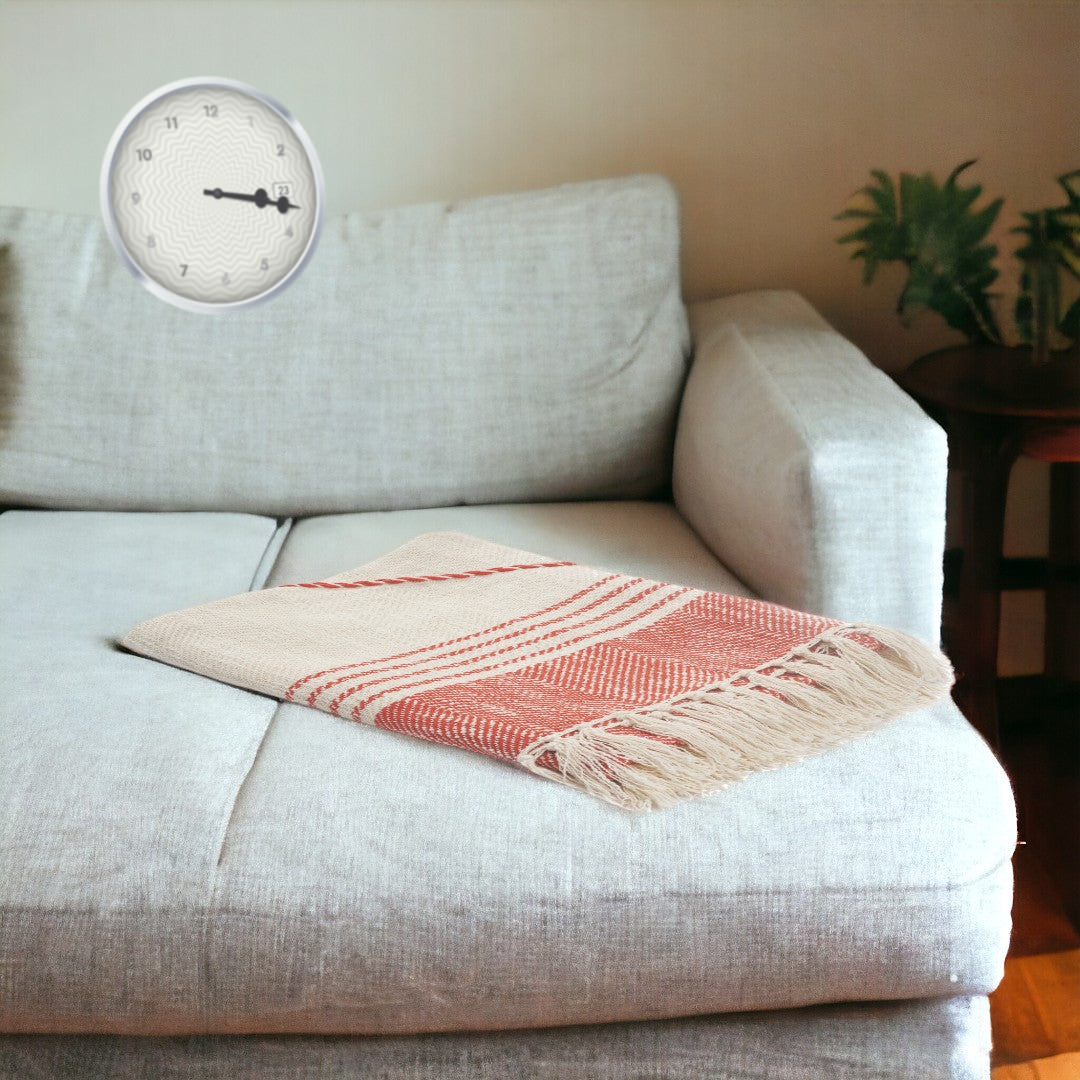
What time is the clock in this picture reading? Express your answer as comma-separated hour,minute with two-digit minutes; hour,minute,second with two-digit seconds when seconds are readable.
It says 3,17
